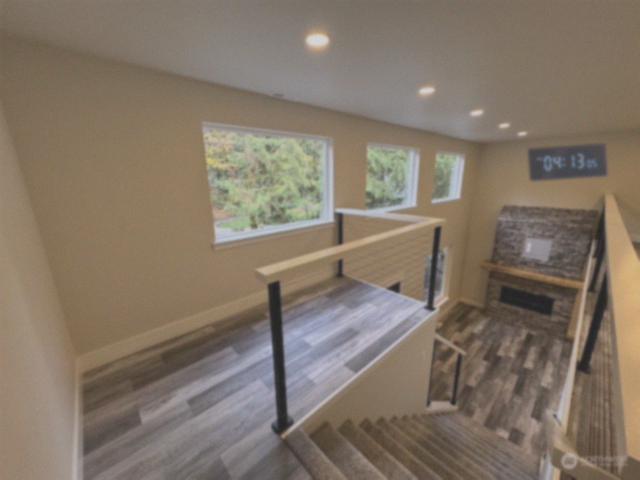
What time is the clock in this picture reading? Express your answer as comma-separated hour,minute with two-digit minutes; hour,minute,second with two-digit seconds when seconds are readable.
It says 4,13
